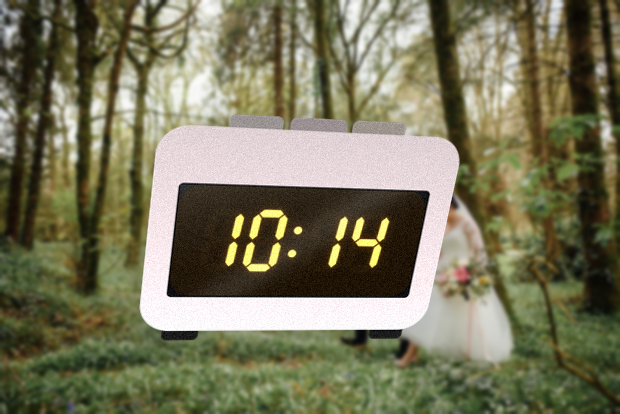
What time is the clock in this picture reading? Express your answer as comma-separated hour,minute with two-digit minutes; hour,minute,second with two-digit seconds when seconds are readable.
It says 10,14
